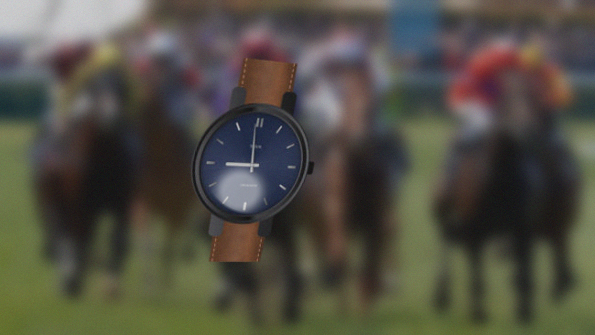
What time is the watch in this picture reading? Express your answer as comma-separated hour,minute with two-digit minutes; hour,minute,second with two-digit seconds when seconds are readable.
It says 8,59
